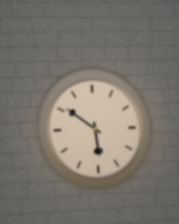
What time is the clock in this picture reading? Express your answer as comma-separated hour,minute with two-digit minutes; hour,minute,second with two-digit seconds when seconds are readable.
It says 5,51
